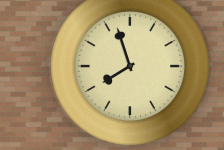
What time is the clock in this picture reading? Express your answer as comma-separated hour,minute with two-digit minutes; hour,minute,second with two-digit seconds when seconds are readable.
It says 7,57
